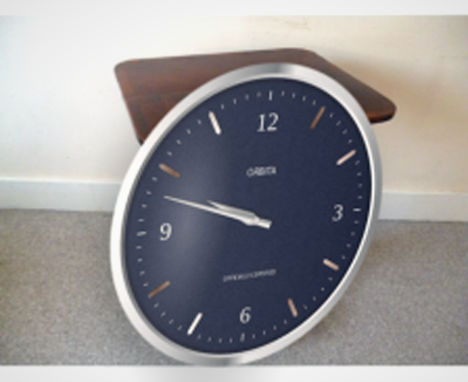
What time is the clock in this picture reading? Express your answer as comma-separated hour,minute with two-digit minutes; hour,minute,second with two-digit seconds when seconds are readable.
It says 9,48
